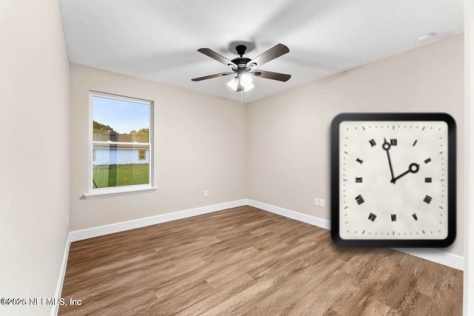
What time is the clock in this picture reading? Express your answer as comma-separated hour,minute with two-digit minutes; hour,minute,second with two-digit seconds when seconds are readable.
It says 1,58
